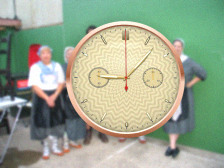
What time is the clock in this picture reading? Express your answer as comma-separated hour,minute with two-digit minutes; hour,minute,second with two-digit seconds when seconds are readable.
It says 9,07
